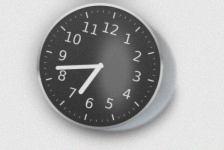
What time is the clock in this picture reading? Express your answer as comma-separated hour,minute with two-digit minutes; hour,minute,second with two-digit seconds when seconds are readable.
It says 6,42
